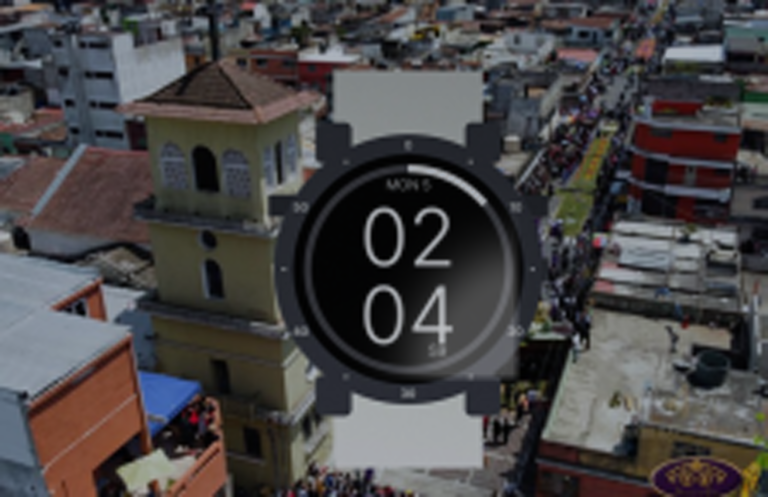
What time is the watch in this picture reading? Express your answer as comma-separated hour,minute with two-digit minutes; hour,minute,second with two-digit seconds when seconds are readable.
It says 2,04
